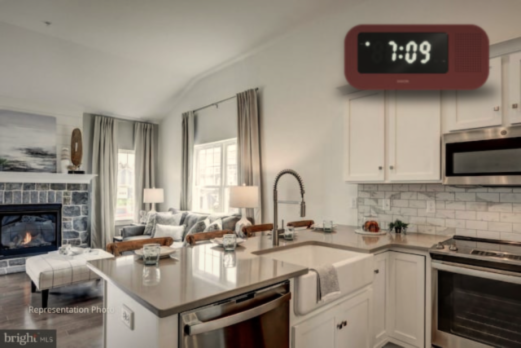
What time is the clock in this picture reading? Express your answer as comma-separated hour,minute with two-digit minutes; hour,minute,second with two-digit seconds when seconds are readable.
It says 7,09
